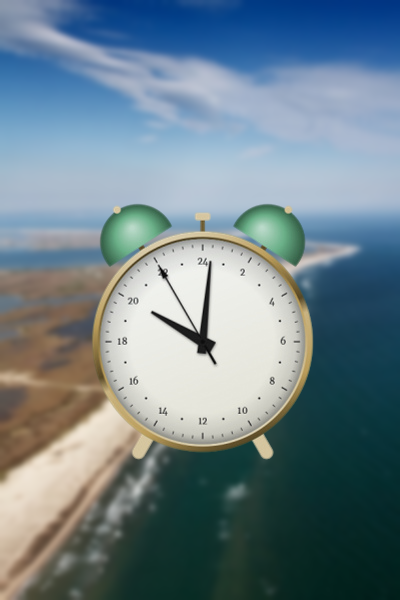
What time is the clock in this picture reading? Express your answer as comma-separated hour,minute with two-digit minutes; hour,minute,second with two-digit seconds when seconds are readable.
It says 20,00,55
